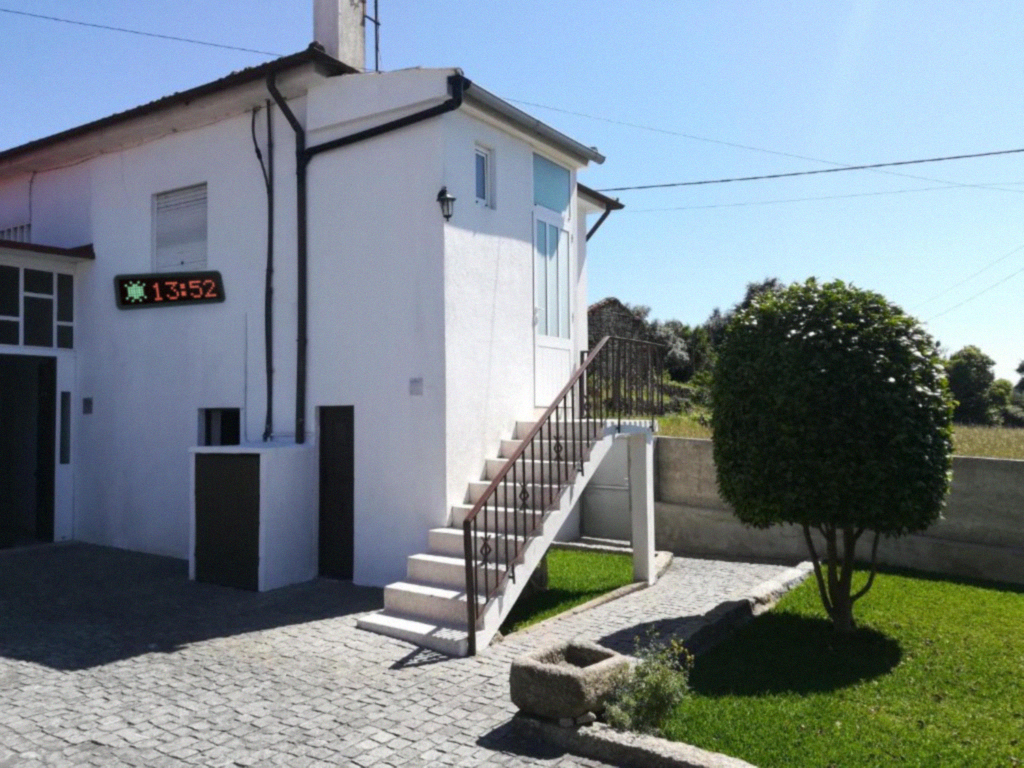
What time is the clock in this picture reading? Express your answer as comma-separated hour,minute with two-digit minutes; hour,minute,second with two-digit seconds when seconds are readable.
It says 13,52
